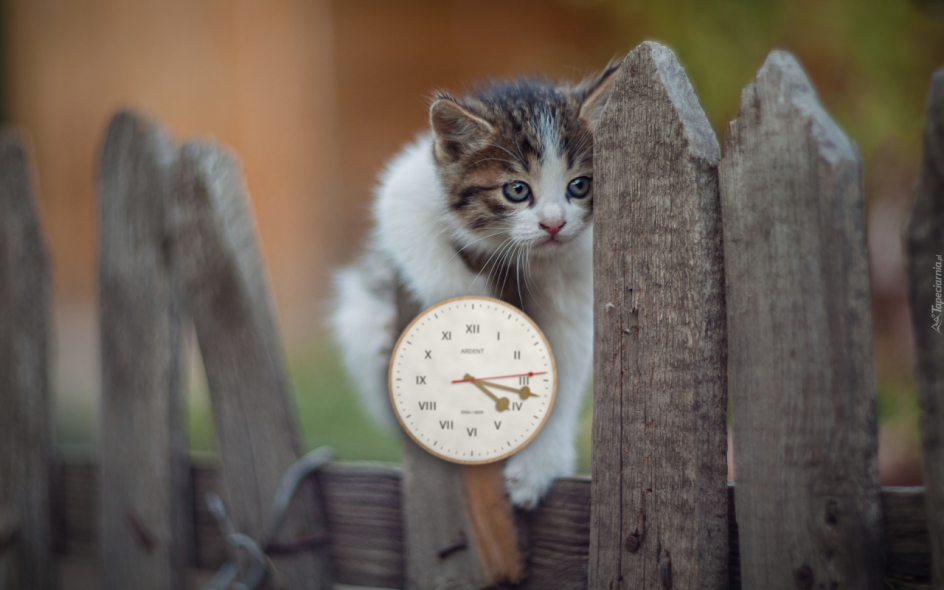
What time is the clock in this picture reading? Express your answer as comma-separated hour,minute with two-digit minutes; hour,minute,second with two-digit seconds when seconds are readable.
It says 4,17,14
